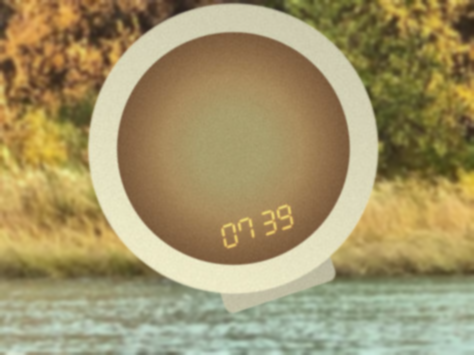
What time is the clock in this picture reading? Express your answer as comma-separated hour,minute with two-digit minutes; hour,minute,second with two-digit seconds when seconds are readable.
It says 7,39
